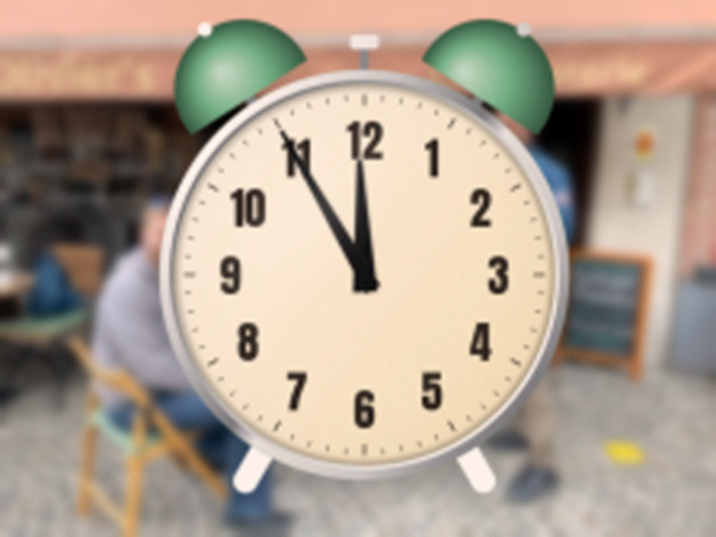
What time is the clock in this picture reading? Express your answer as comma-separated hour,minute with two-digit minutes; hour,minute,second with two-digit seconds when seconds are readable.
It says 11,55
